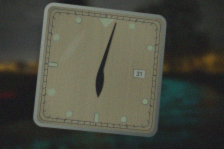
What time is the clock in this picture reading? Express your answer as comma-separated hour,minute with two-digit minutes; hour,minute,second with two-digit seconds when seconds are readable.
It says 6,02
